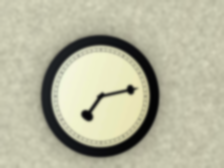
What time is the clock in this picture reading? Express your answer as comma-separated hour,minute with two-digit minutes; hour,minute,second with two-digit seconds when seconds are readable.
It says 7,13
